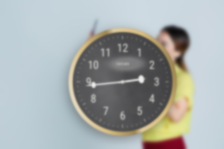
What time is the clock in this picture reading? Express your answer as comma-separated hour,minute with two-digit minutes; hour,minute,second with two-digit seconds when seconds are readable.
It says 2,44
